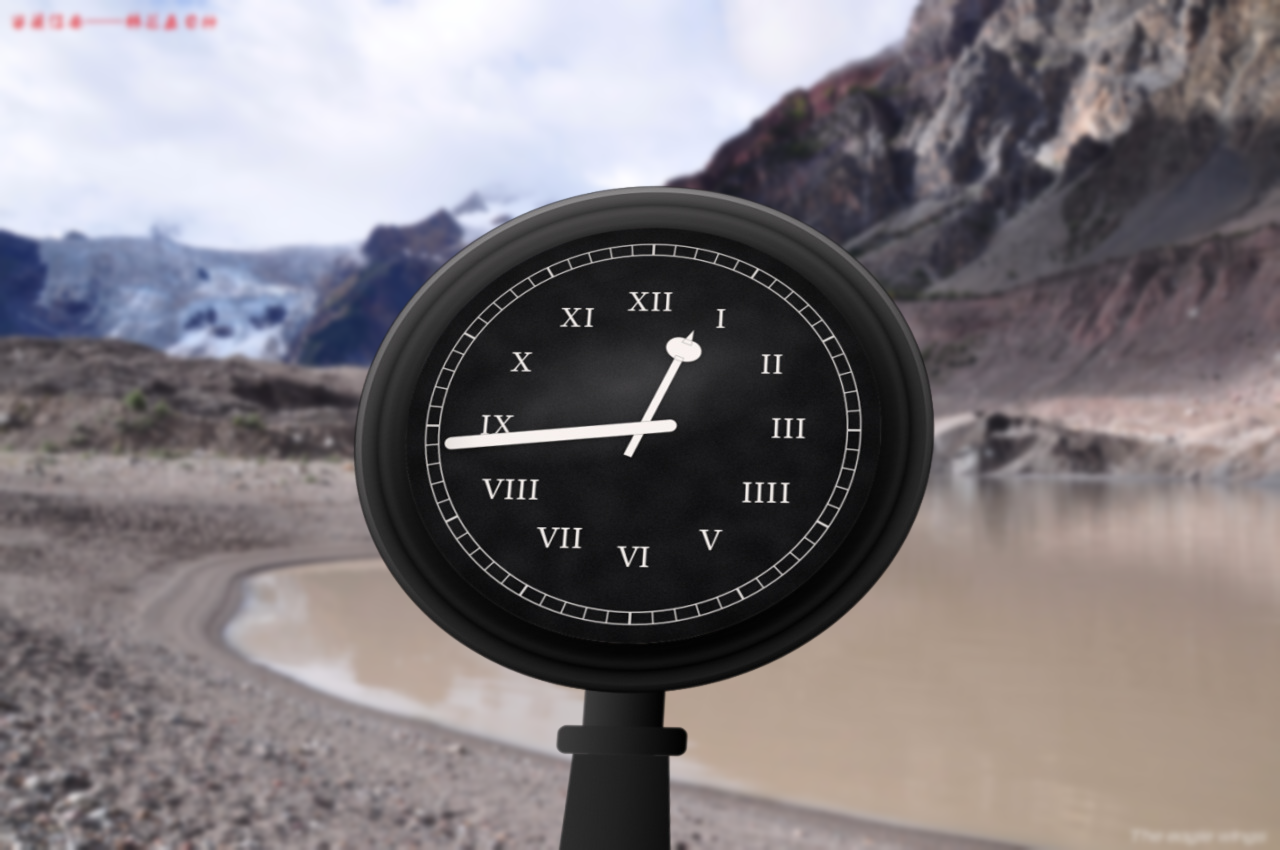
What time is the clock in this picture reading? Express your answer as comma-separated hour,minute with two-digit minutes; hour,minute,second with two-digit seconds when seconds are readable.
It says 12,44
